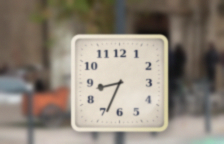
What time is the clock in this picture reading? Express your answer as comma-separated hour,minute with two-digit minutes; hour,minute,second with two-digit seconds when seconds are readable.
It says 8,34
